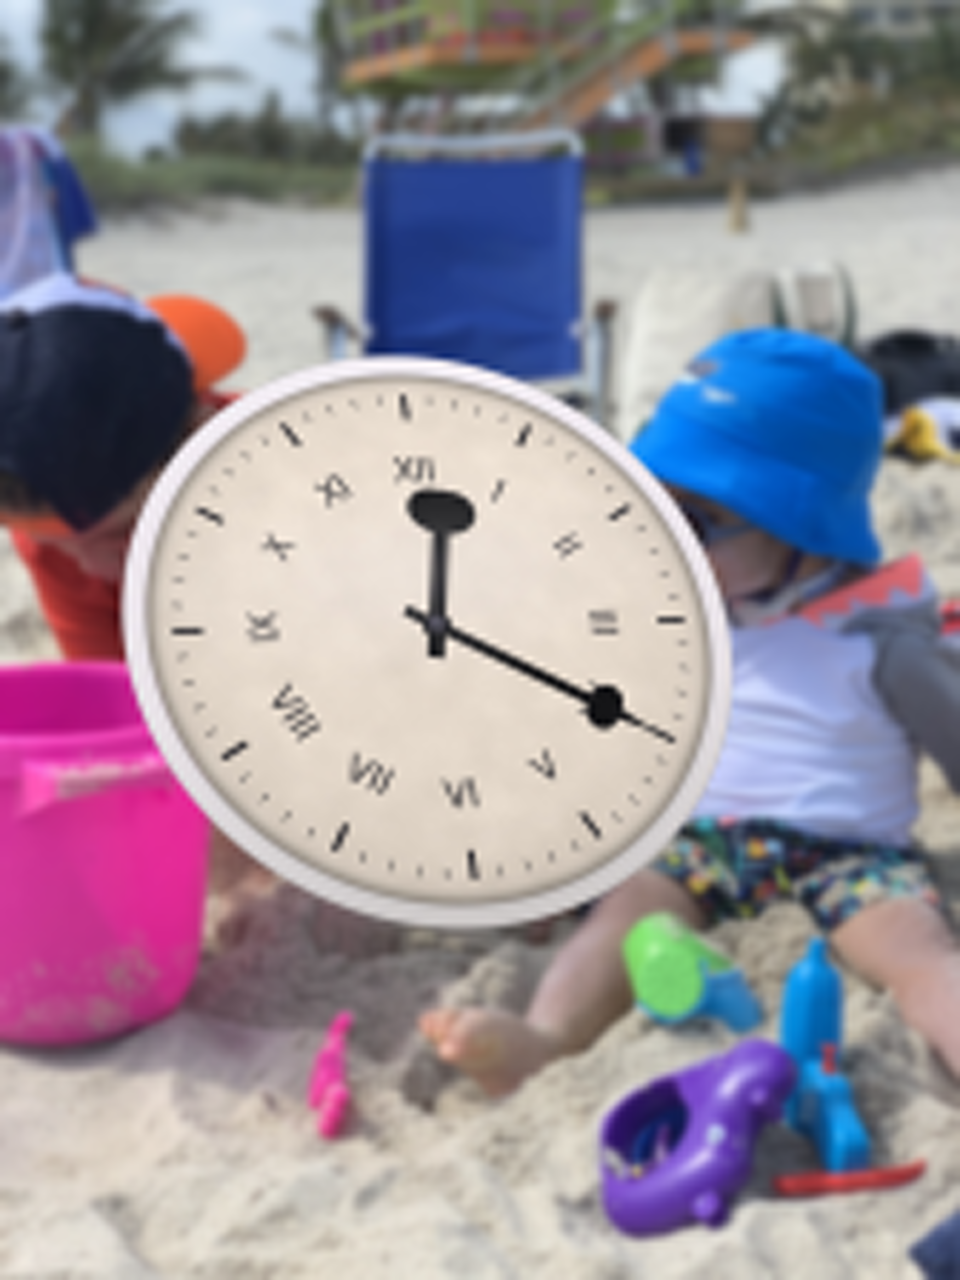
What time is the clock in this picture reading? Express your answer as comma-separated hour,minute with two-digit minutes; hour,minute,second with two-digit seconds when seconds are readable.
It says 12,20
